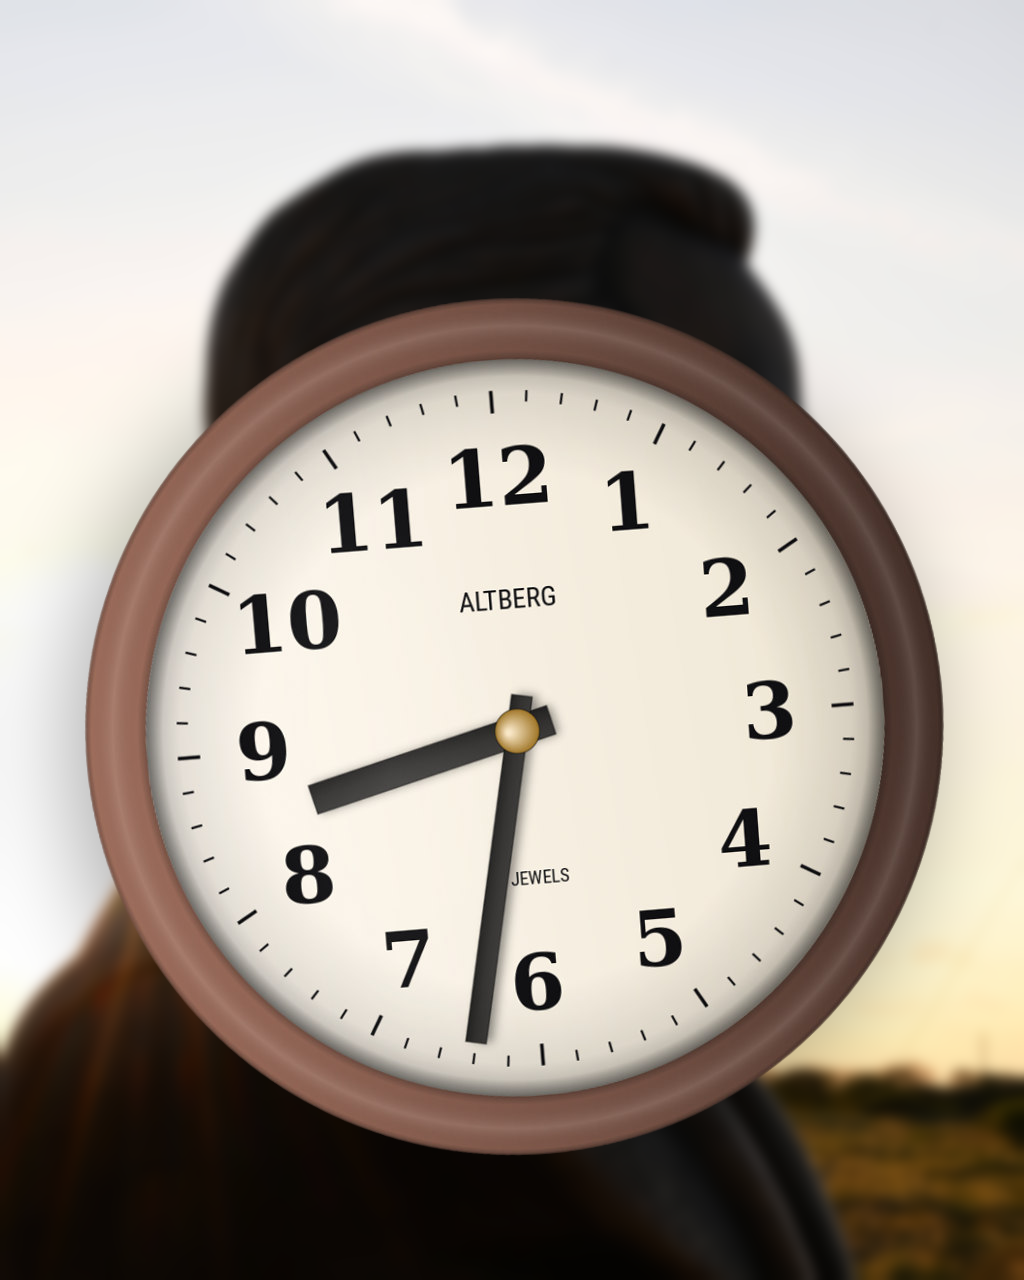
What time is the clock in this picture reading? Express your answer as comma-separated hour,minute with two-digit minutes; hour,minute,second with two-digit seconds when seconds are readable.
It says 8,32
